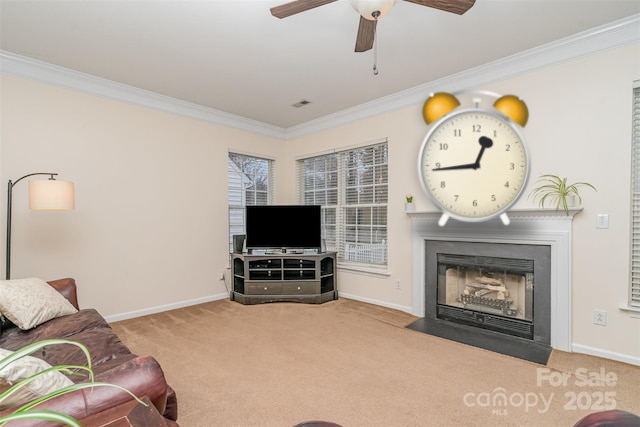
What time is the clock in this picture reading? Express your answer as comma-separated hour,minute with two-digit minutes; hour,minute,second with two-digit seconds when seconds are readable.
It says 12,44
